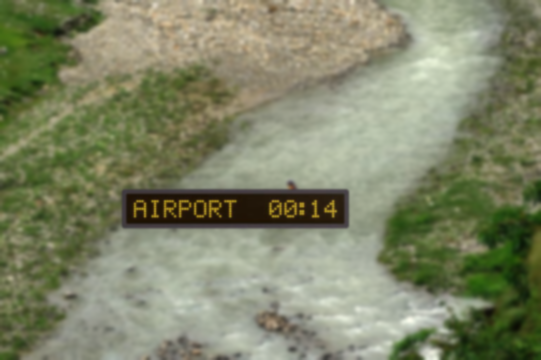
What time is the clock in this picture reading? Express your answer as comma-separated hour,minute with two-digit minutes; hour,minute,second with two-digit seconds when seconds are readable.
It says 0,14
